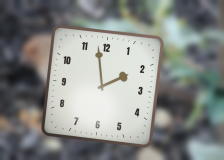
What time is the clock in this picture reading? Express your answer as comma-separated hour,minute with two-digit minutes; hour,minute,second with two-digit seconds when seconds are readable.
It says 1,58
